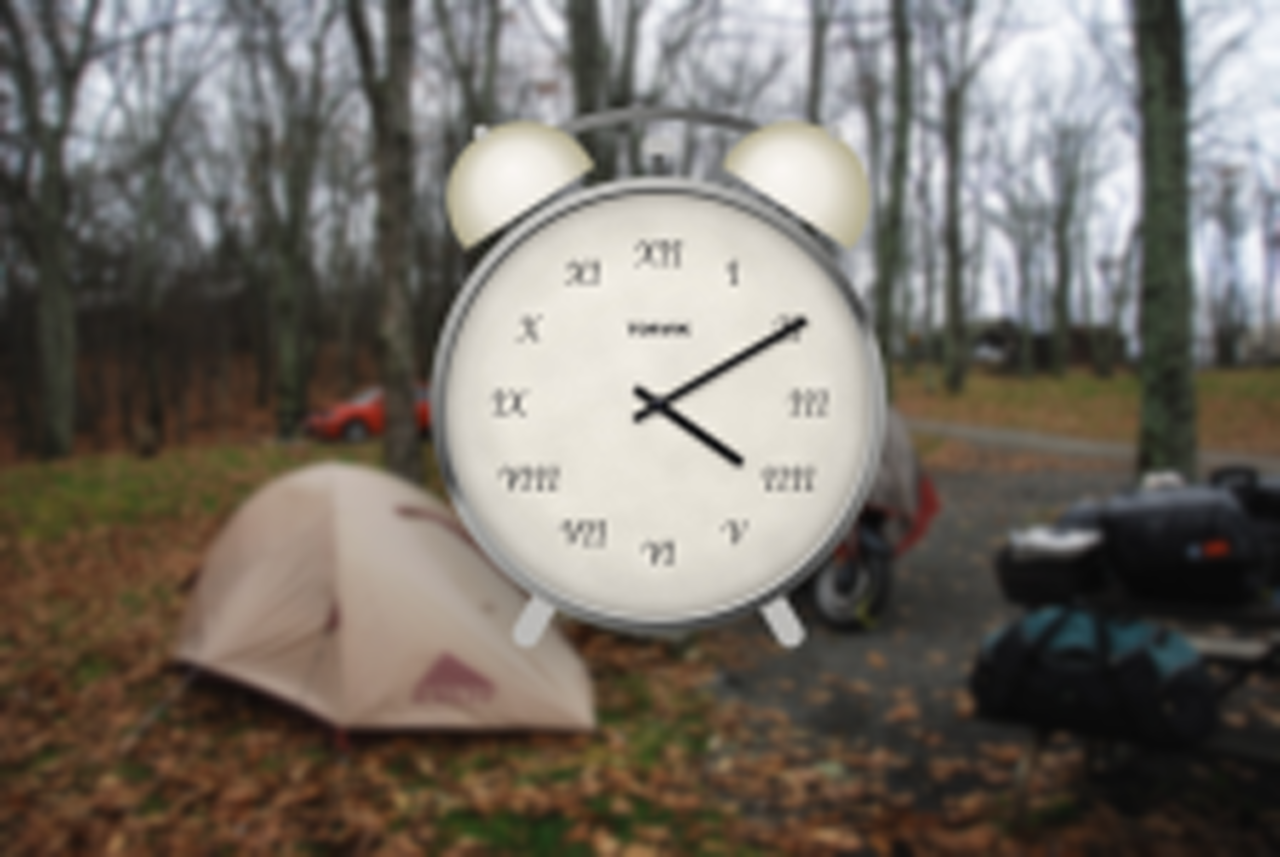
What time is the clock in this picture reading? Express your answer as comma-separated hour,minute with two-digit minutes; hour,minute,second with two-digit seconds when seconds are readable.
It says 4,10
